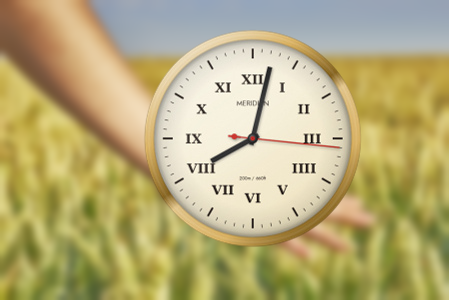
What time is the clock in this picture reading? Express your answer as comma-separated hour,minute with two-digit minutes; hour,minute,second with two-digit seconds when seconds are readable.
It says 8,02,16
